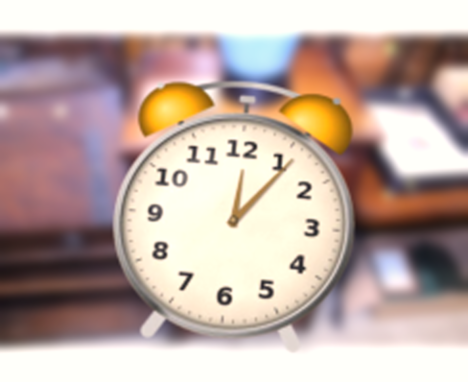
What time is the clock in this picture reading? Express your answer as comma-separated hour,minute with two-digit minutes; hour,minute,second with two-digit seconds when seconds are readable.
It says 12,06
